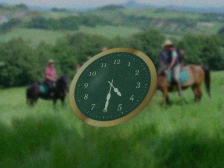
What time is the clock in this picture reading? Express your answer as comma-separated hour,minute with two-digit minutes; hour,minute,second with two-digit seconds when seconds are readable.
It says 4,30
